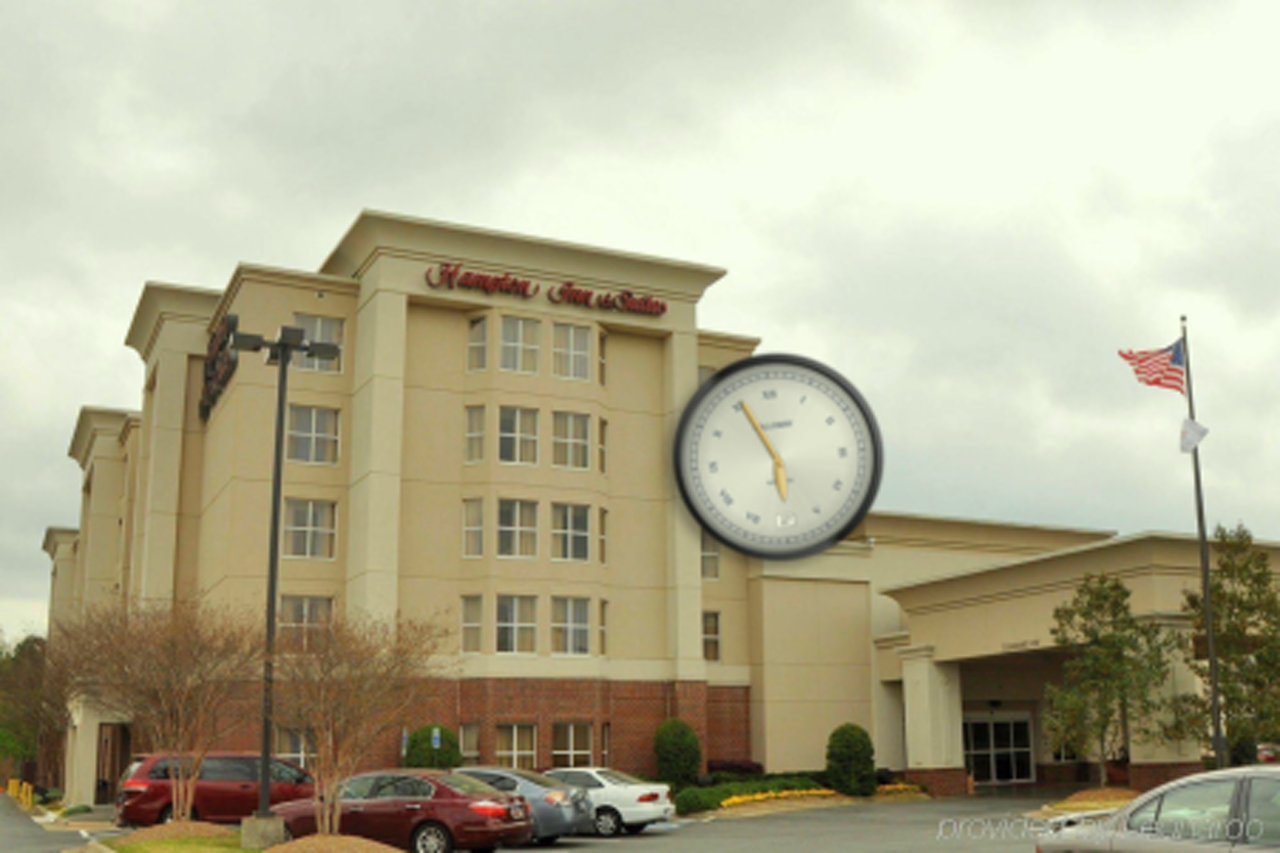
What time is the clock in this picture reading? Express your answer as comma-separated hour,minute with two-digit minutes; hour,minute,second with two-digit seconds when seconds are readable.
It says 5,56
